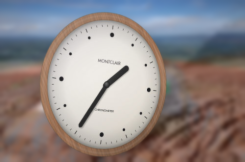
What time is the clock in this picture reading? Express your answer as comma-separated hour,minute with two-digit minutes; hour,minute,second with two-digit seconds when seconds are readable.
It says 1,35
